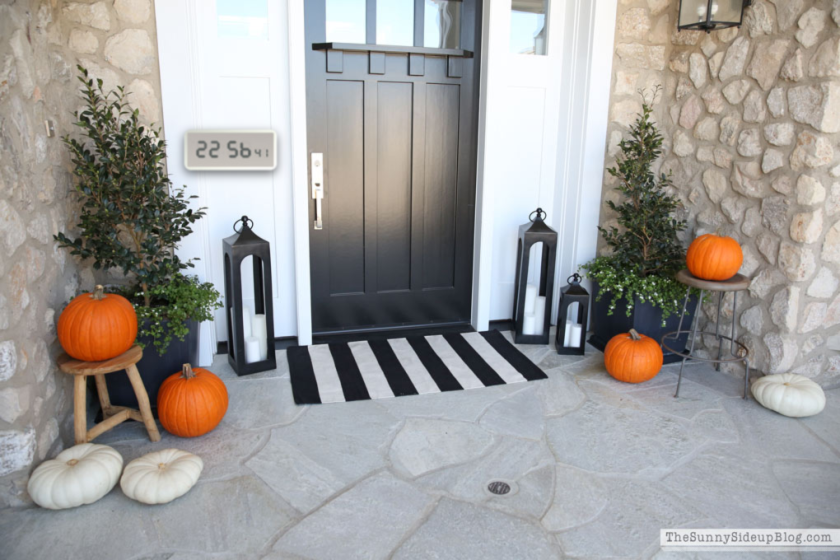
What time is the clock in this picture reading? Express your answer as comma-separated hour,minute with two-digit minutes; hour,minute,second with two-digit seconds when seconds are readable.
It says 22,56
